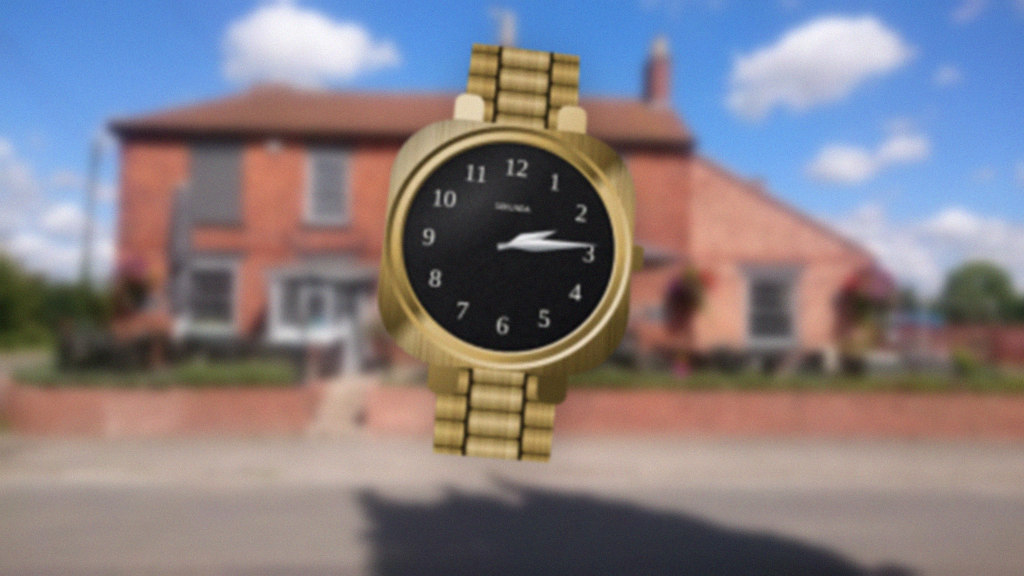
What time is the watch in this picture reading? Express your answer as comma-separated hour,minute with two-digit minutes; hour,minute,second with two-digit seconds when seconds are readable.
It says 2,14
